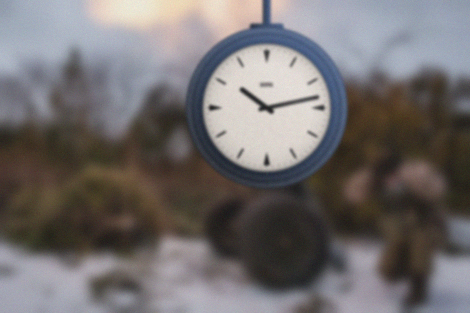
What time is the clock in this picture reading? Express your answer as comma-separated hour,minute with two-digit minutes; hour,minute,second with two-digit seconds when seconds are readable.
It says 10,13
